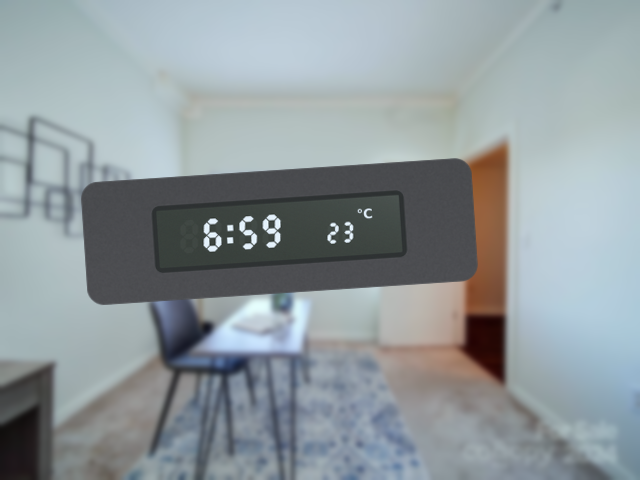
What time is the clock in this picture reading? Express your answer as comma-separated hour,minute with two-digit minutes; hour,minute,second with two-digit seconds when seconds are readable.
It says 6,59
